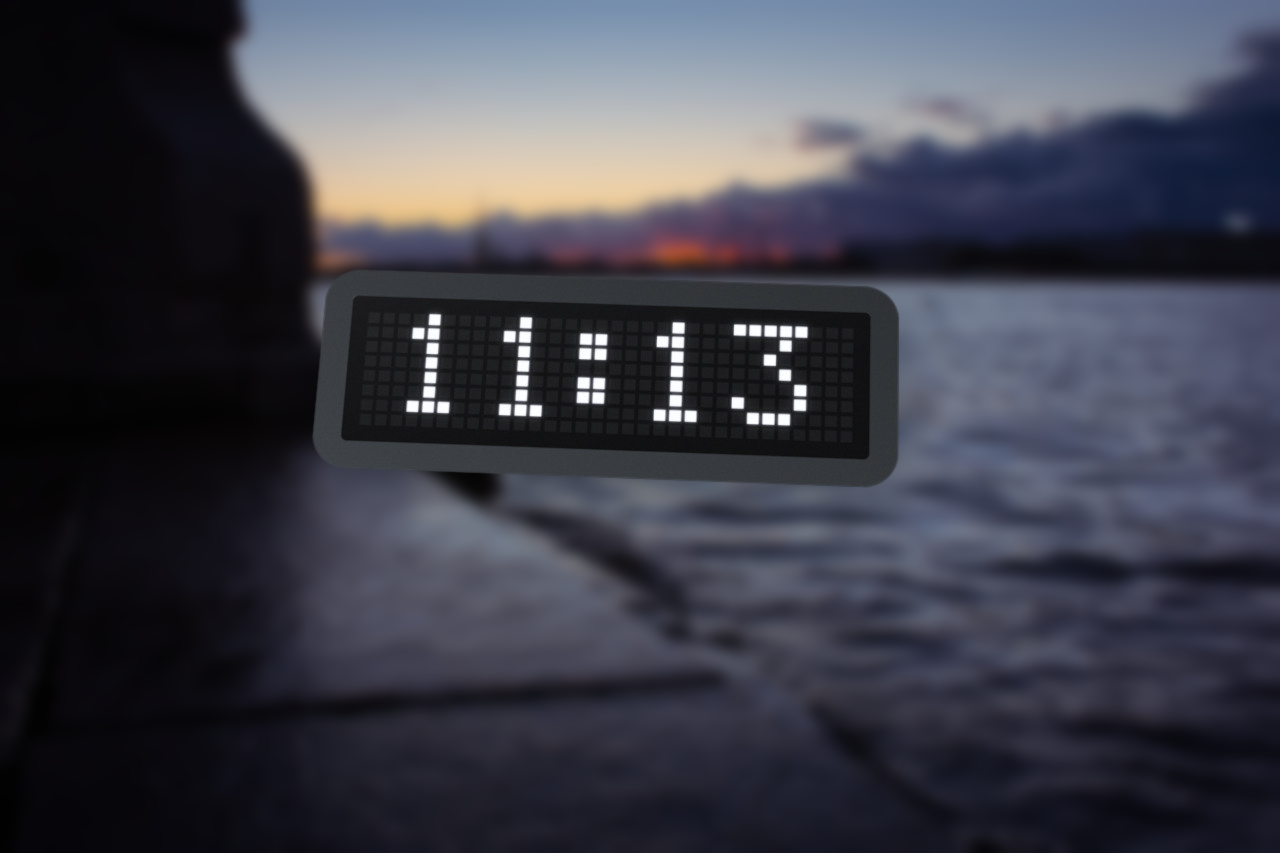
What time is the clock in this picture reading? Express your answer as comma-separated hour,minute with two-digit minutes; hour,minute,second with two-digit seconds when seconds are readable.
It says 11,13
